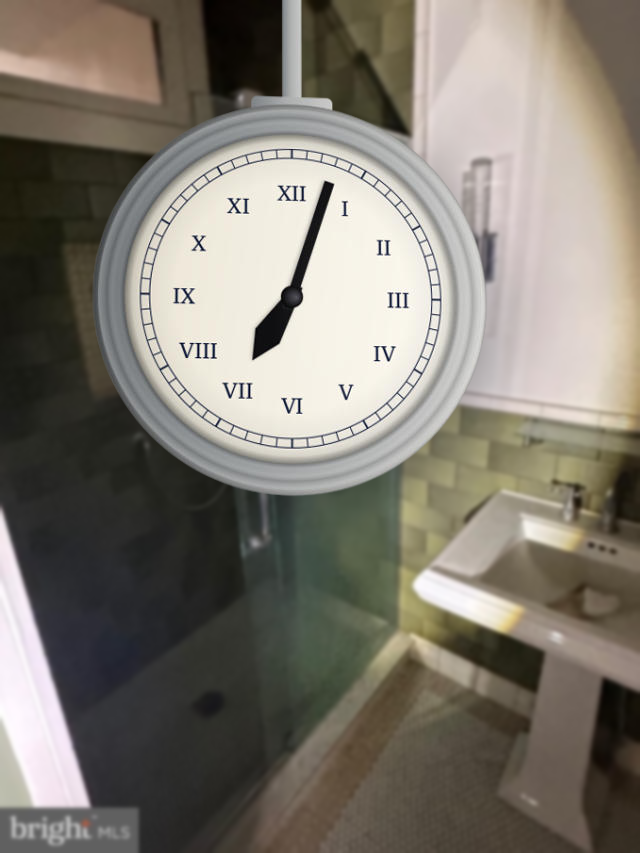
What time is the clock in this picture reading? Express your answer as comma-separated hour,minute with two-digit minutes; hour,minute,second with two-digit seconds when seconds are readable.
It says 7,03
